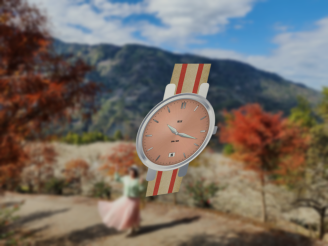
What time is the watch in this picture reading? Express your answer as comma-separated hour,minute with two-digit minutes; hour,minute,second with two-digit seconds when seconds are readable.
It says 10,18
